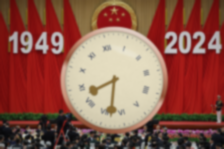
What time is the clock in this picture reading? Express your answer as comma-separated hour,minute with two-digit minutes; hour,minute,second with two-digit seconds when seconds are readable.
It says 8,33
